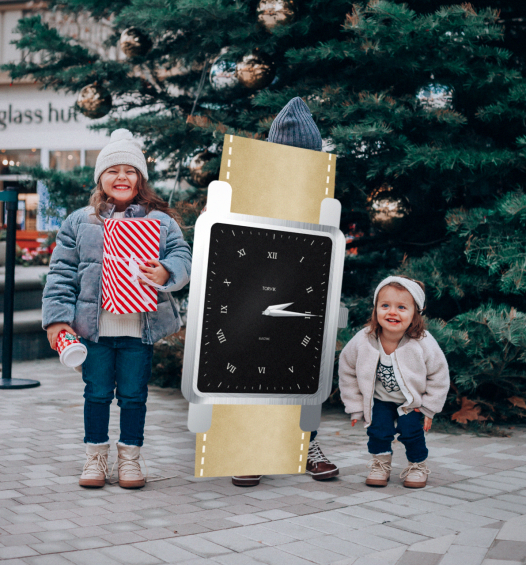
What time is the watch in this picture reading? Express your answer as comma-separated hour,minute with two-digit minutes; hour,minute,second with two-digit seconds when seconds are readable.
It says 2,15
